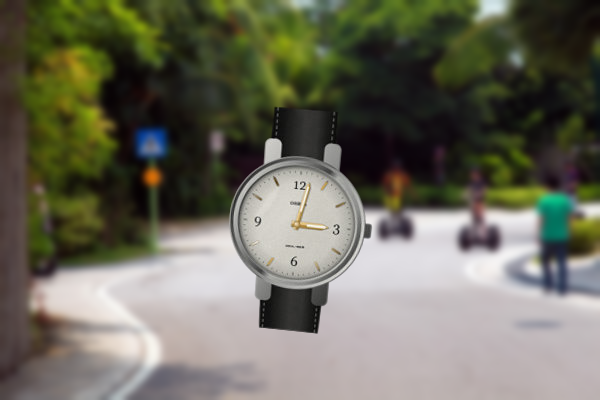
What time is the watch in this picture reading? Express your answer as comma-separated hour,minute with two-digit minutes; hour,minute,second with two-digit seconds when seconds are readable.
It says 3,02
